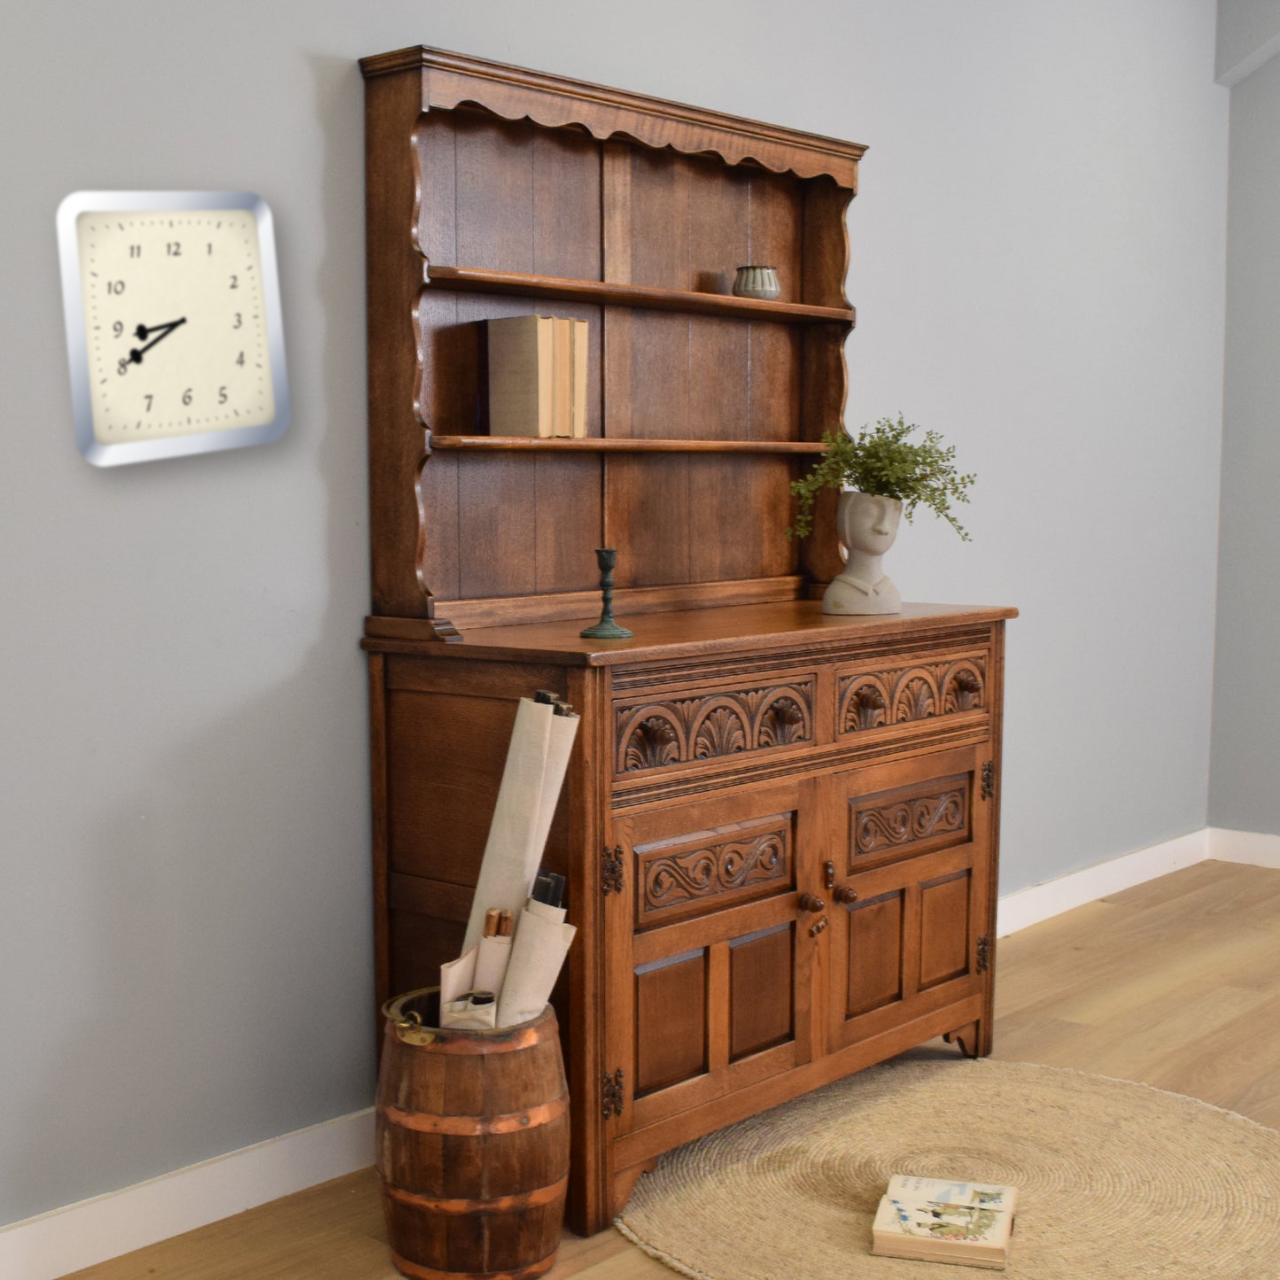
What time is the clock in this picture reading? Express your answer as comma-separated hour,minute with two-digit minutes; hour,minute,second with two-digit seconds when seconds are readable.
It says 8,40
